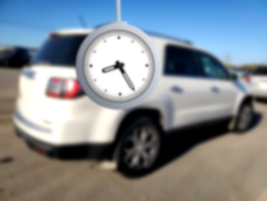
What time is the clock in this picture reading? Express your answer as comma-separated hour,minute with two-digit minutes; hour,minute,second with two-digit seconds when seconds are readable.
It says 8,25
